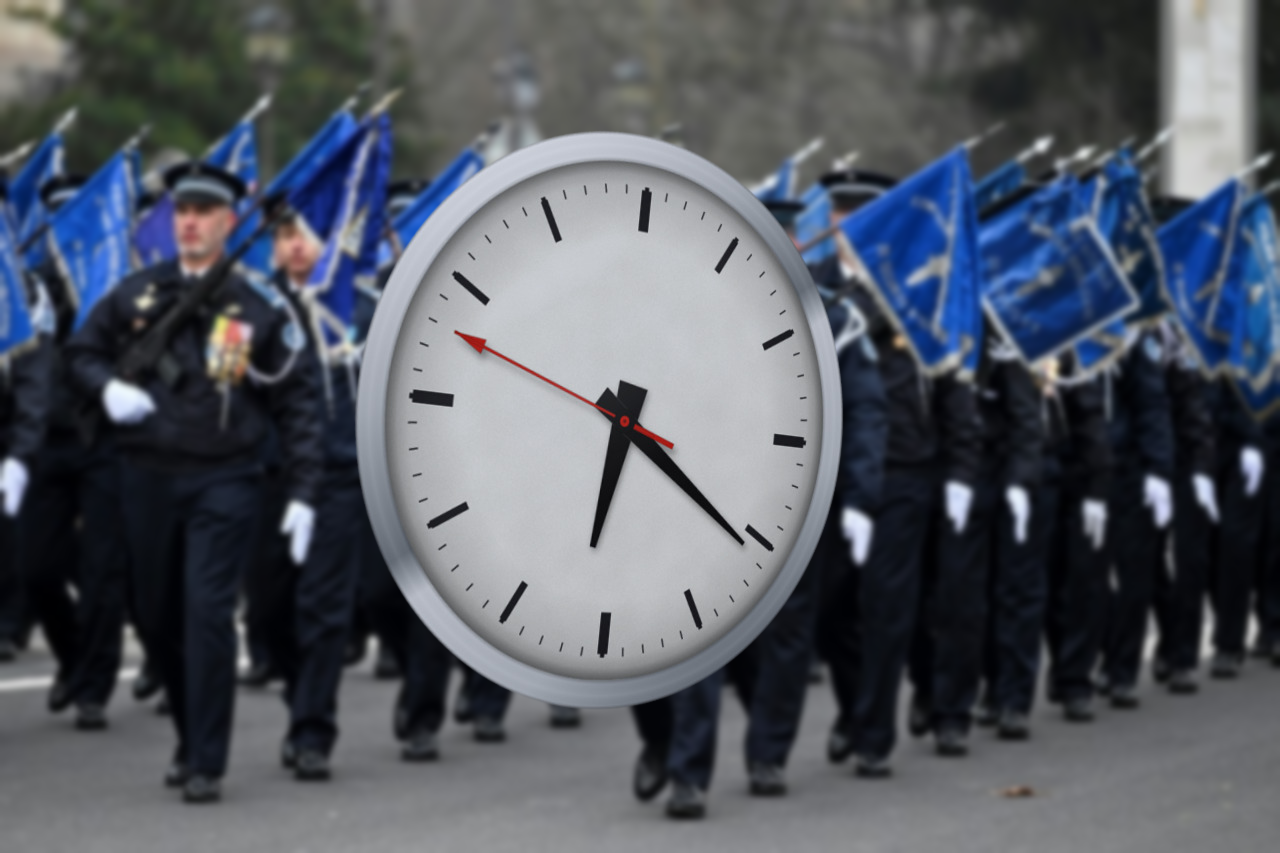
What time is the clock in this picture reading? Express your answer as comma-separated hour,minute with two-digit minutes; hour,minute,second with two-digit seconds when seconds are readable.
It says 6,20,48
